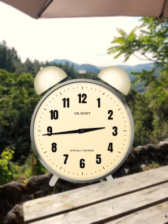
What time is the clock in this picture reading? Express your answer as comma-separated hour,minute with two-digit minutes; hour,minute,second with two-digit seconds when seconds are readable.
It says 2,44
